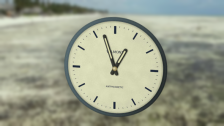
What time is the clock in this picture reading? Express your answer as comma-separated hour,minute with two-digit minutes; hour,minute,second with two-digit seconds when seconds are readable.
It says 12,57
